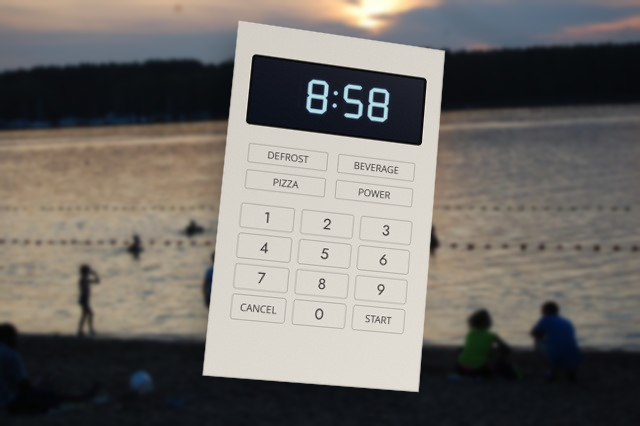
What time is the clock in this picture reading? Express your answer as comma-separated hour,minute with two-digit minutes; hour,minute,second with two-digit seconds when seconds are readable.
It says 8,58
